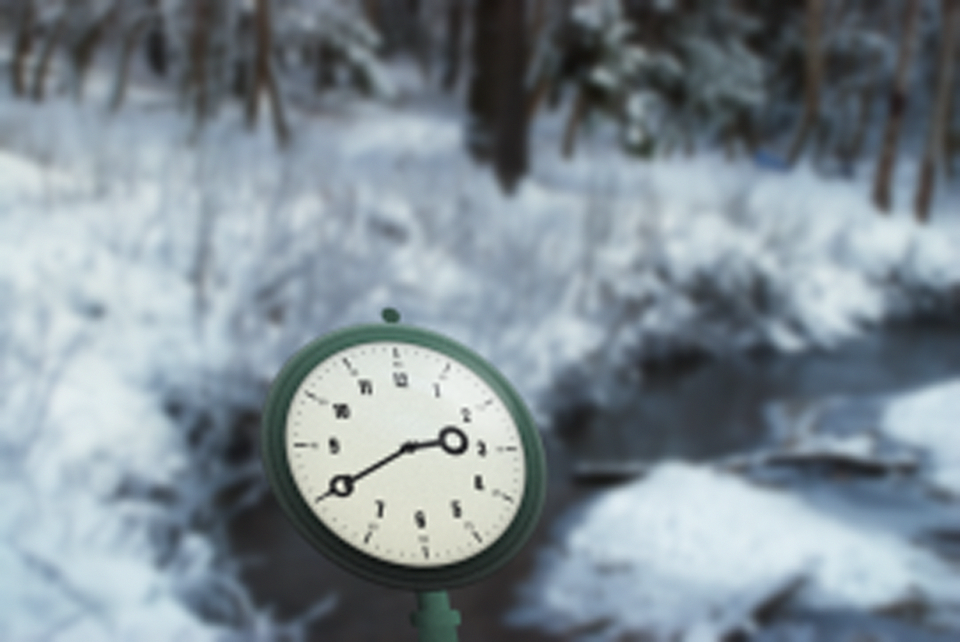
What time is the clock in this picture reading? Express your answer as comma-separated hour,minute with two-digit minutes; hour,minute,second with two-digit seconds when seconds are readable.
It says 2,40
